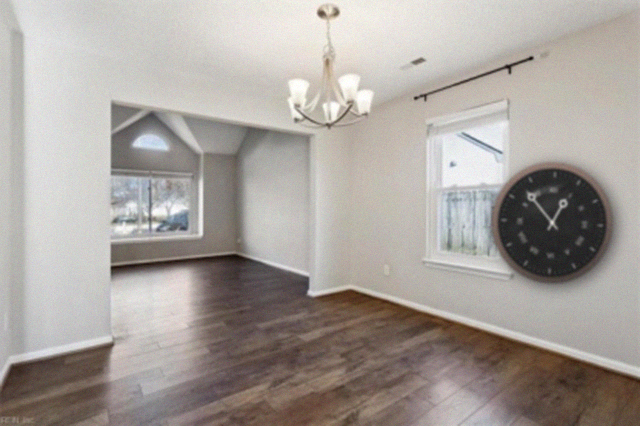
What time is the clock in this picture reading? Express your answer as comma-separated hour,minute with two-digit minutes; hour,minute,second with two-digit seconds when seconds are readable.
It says 12,53
